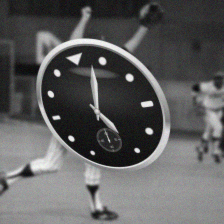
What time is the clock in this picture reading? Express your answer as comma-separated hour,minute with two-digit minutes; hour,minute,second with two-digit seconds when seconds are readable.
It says 5,03
